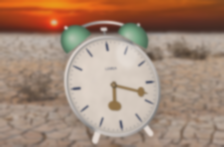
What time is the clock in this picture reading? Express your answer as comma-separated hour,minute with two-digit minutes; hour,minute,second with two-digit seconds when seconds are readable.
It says 6,18
